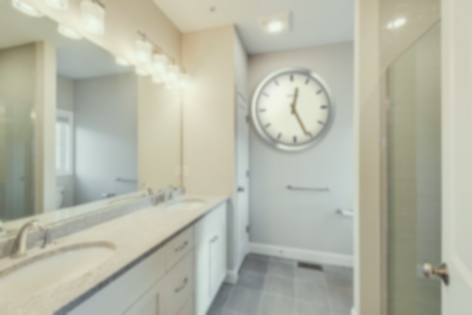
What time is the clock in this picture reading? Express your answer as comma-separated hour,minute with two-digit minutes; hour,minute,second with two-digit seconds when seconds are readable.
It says 12,26
